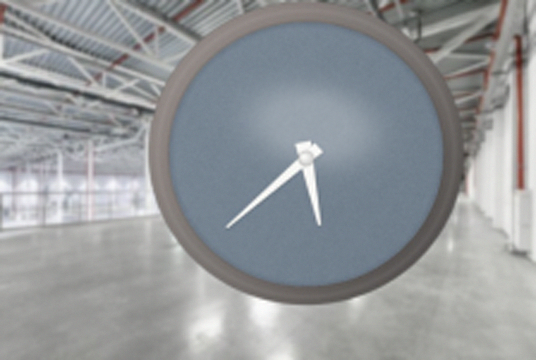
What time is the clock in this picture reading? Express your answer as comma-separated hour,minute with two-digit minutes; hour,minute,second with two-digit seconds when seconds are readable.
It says 5,38
